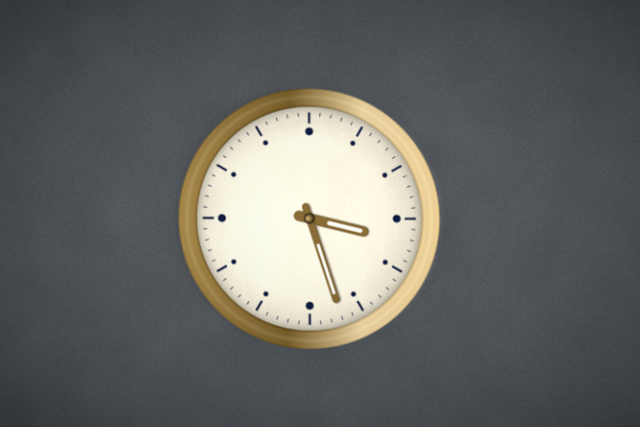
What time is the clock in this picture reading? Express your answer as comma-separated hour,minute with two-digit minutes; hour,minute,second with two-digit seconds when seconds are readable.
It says 3,27
